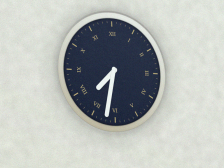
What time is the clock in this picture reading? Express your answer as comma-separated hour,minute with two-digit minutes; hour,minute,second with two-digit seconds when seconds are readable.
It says 7,32
